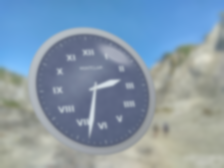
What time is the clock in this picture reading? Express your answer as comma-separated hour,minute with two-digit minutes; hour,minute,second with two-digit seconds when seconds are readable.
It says 2,33
